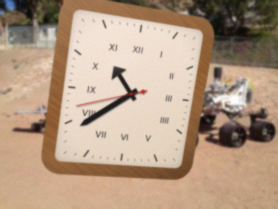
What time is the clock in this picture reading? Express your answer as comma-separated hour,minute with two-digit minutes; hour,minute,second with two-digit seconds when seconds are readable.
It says 10,38,42
